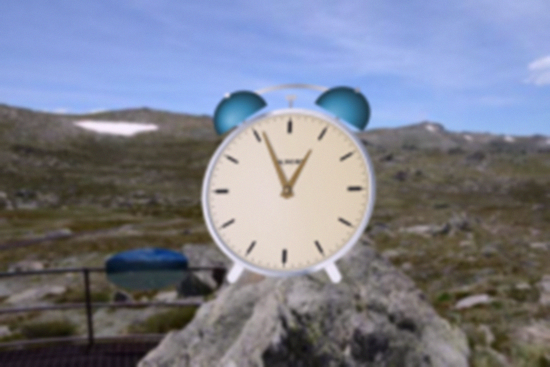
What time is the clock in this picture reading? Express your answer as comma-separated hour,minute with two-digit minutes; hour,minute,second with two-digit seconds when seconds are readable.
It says 12,56
